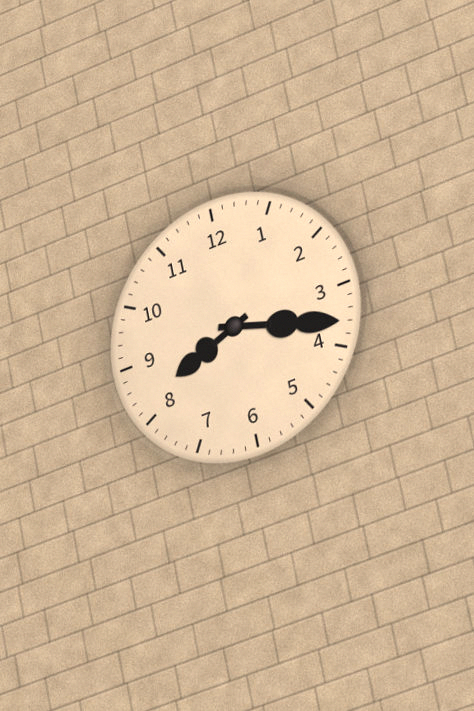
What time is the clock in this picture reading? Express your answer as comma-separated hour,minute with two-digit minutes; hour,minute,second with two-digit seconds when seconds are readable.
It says 8,18
